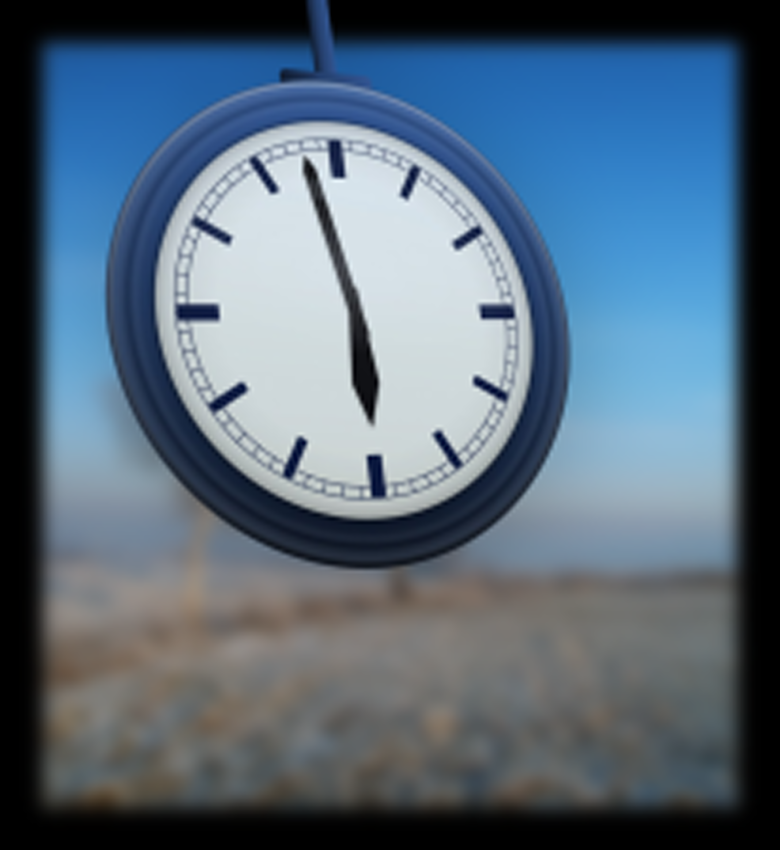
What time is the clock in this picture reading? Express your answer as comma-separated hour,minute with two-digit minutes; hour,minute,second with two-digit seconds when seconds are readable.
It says 5,58
